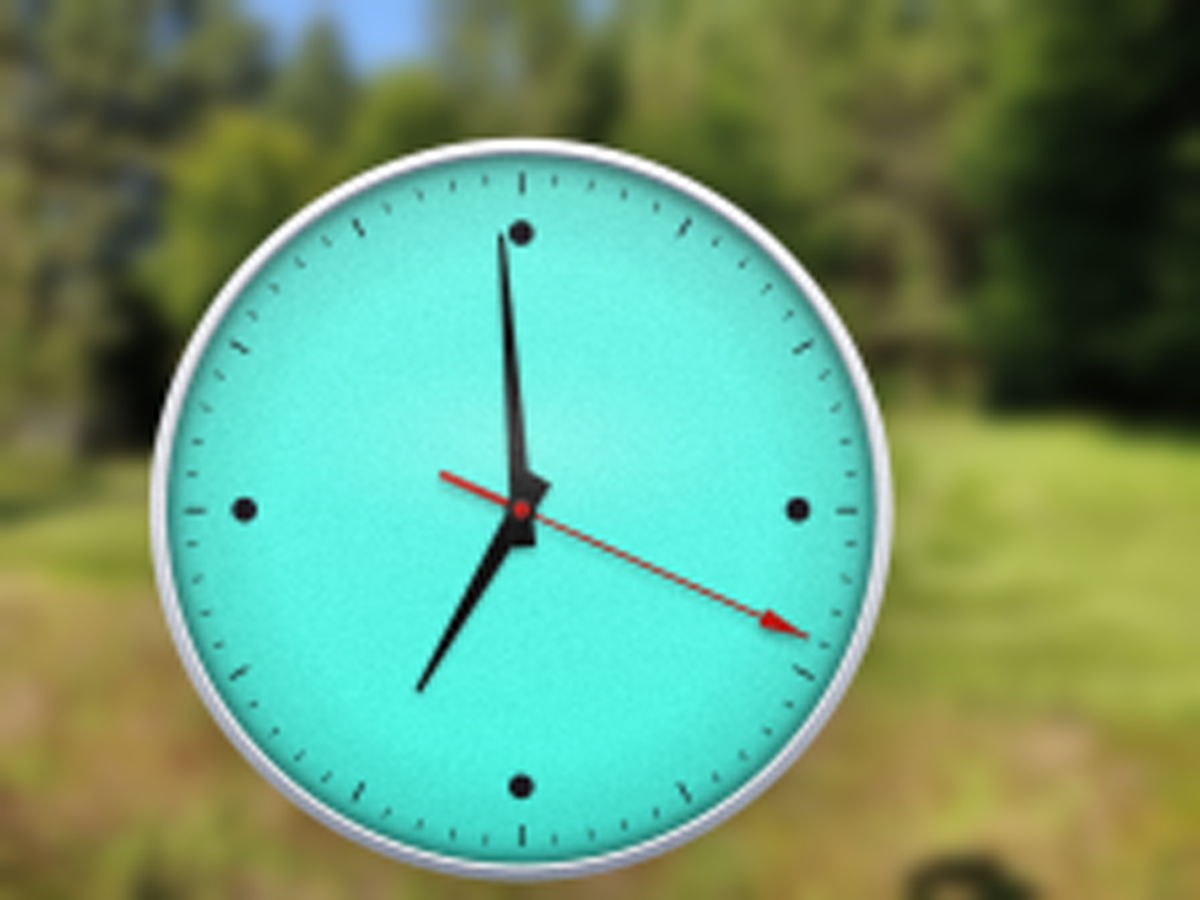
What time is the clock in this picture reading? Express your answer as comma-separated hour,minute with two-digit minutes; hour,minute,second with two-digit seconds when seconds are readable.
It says 6,59,19
